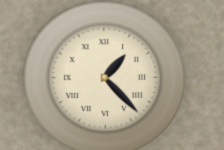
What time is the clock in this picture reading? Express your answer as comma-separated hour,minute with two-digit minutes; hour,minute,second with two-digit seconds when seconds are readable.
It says 1,23
